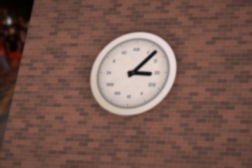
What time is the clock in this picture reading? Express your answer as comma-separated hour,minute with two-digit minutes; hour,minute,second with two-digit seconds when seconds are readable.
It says 3,07
